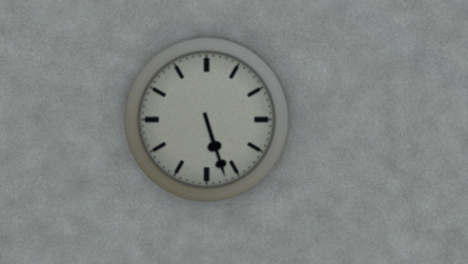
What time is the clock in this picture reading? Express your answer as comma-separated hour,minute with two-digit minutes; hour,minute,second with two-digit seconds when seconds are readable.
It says 5,27
